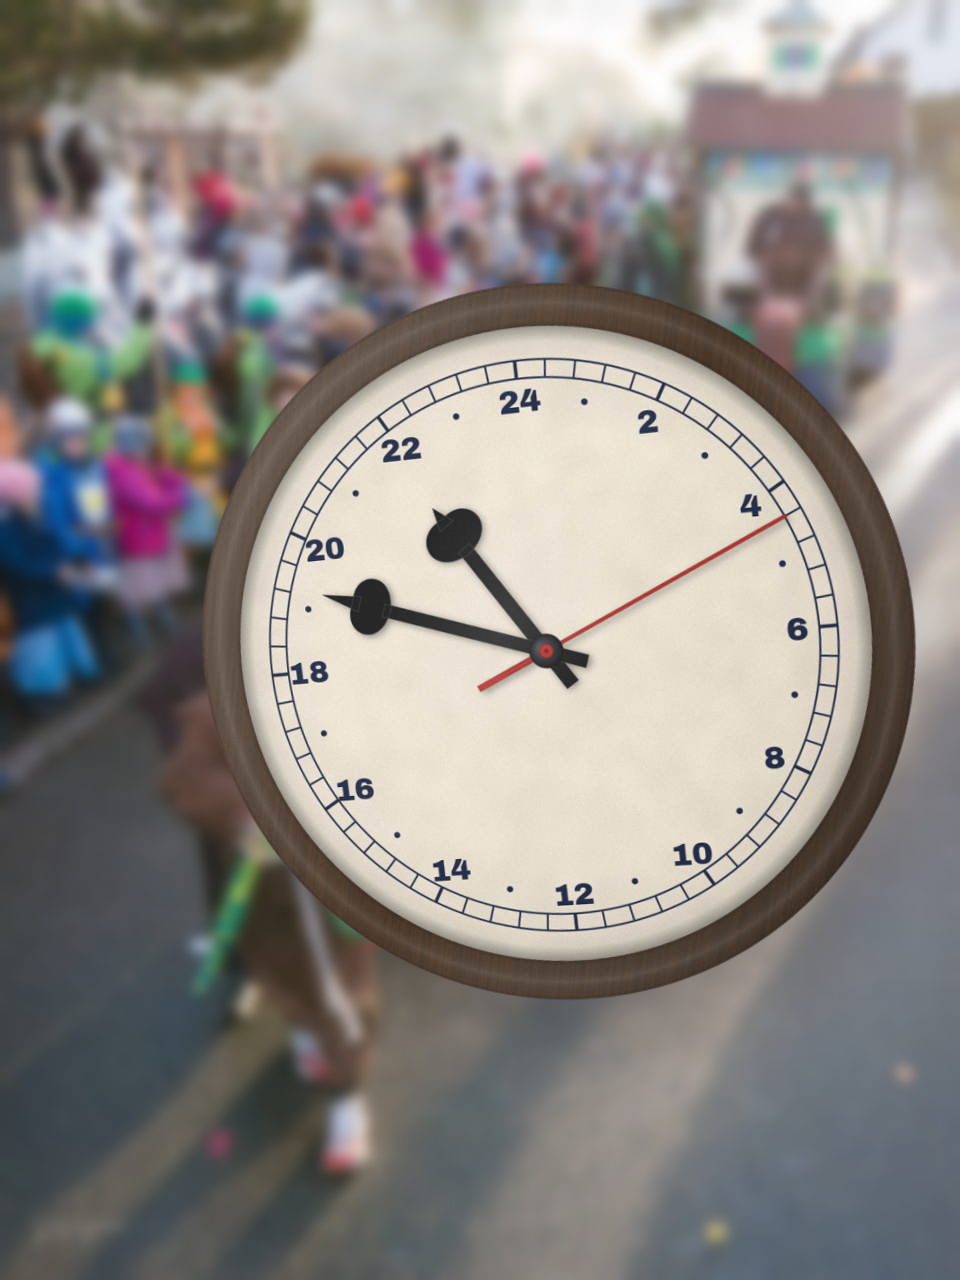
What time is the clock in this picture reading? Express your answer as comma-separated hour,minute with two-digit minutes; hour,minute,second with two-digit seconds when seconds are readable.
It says 21,48,11
